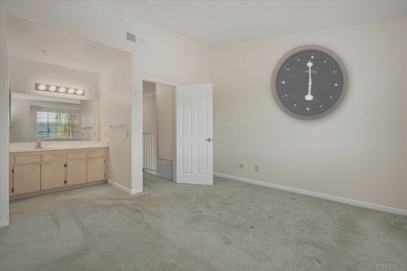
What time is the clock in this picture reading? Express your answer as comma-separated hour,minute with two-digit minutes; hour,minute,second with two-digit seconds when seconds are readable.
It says 5,59
